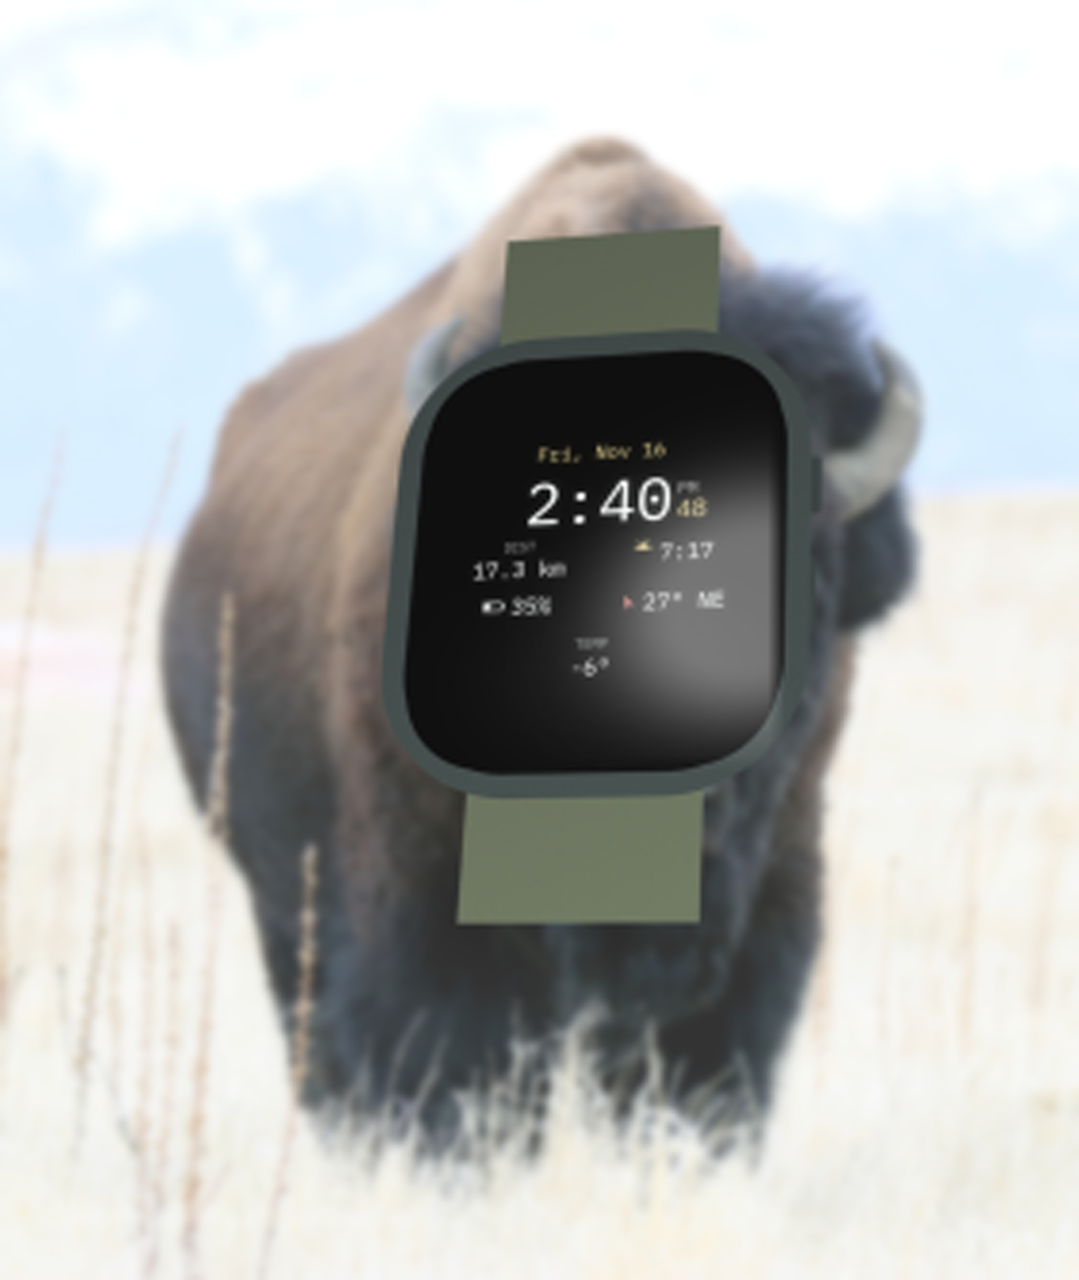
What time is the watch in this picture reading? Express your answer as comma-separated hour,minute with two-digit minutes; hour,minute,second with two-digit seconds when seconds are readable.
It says 2,40
